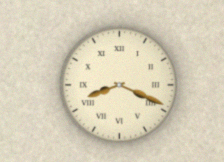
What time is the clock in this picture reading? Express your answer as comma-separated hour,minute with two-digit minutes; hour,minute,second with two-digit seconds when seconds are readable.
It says 8,19
